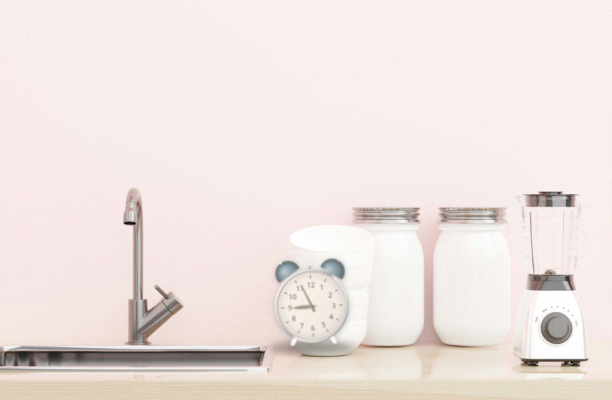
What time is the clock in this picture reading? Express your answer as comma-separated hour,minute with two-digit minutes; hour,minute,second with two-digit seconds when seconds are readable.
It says 8,56
